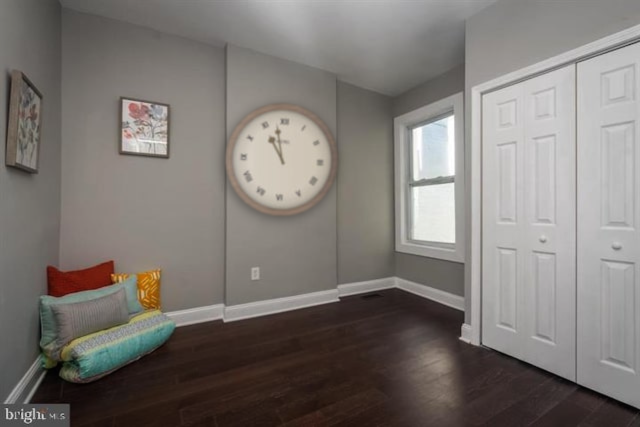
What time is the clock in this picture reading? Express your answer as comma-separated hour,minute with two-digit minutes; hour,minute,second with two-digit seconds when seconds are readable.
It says 10,58
